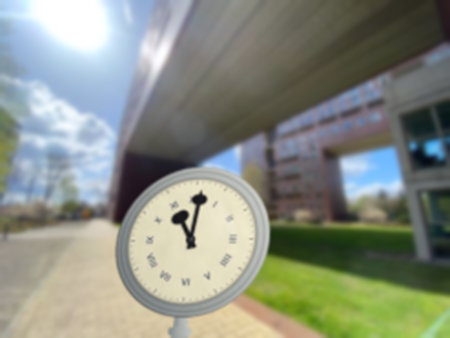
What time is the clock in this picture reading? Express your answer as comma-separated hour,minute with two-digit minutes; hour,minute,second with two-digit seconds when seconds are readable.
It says 11,01
